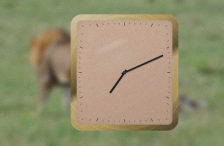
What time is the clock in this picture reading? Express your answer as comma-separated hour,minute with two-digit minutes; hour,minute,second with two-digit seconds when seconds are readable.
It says 7,11
